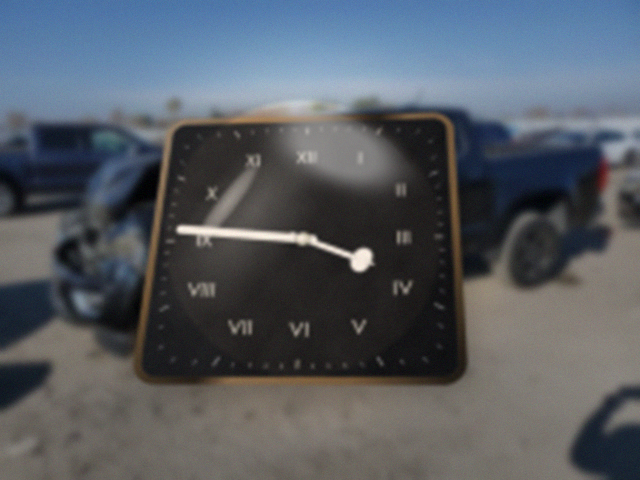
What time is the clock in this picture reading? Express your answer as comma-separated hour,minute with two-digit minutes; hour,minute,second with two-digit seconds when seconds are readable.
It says 3,46
